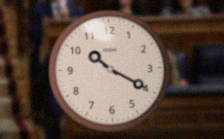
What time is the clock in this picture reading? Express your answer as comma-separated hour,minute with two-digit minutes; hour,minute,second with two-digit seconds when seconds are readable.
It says 10,20
